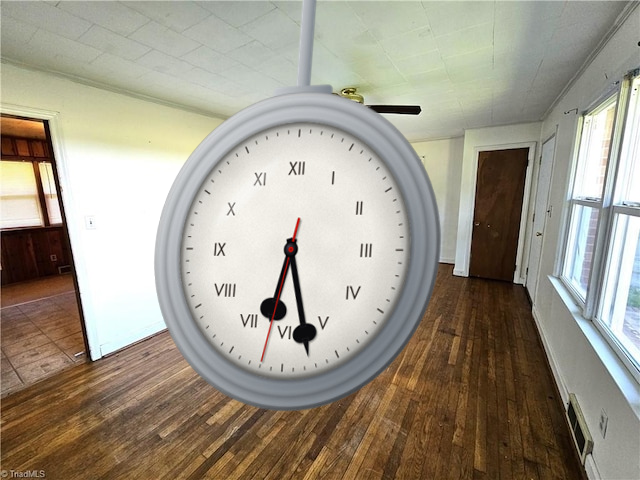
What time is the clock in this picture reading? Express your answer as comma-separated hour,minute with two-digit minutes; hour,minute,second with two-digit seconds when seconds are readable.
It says 6,27,32
